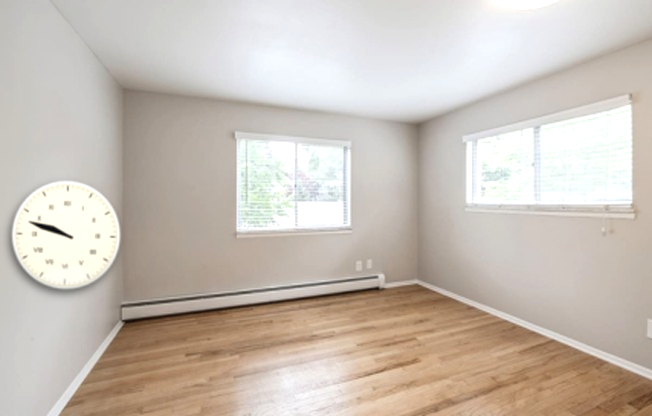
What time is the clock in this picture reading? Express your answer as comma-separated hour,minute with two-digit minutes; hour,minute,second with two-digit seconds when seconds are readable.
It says 9,48
